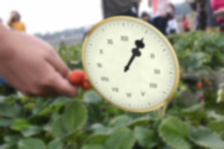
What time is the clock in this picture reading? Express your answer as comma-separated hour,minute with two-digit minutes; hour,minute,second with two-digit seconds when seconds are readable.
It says 1,05
